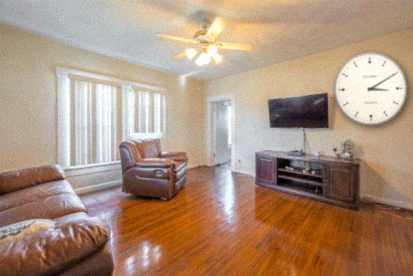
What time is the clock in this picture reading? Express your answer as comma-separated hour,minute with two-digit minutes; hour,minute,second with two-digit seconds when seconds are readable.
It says 3,10
